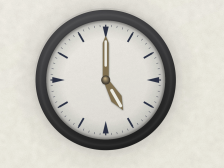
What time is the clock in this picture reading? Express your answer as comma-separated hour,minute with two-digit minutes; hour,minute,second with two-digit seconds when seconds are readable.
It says 5,00
